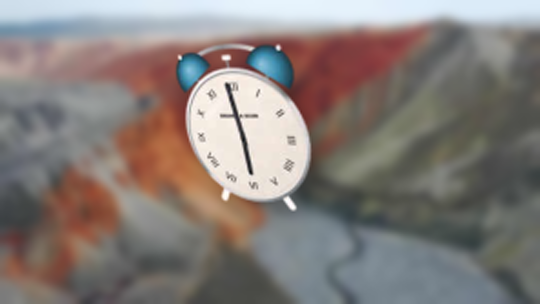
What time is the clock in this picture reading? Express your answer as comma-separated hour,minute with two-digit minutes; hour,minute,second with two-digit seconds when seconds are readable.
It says 5,59
